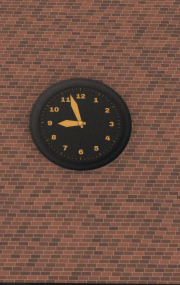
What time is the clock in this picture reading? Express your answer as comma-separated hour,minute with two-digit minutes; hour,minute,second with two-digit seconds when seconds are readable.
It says 8,57
